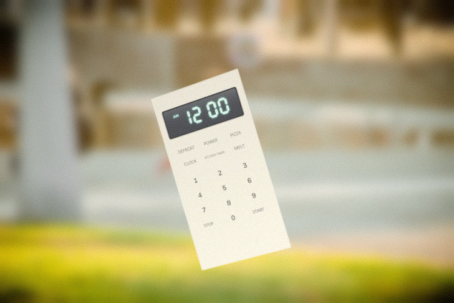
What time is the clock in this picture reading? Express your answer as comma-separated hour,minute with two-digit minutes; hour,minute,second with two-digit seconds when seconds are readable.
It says 12,00
